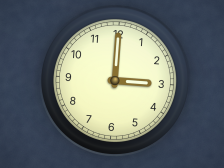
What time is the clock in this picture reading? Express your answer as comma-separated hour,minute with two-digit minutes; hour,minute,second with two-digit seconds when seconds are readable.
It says 3,00
